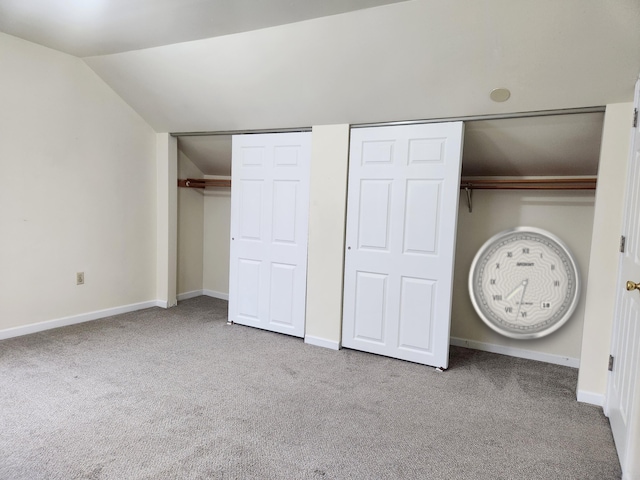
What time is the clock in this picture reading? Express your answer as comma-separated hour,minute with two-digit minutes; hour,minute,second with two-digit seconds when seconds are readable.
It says 7,32
